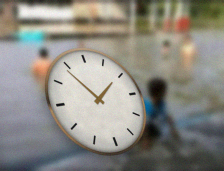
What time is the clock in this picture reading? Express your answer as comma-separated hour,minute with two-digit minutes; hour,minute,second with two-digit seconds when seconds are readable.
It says 1,54
